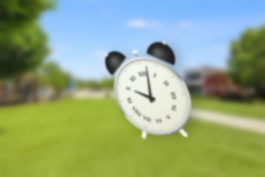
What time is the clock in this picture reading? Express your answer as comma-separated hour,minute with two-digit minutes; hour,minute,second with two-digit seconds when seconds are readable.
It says 10,02
